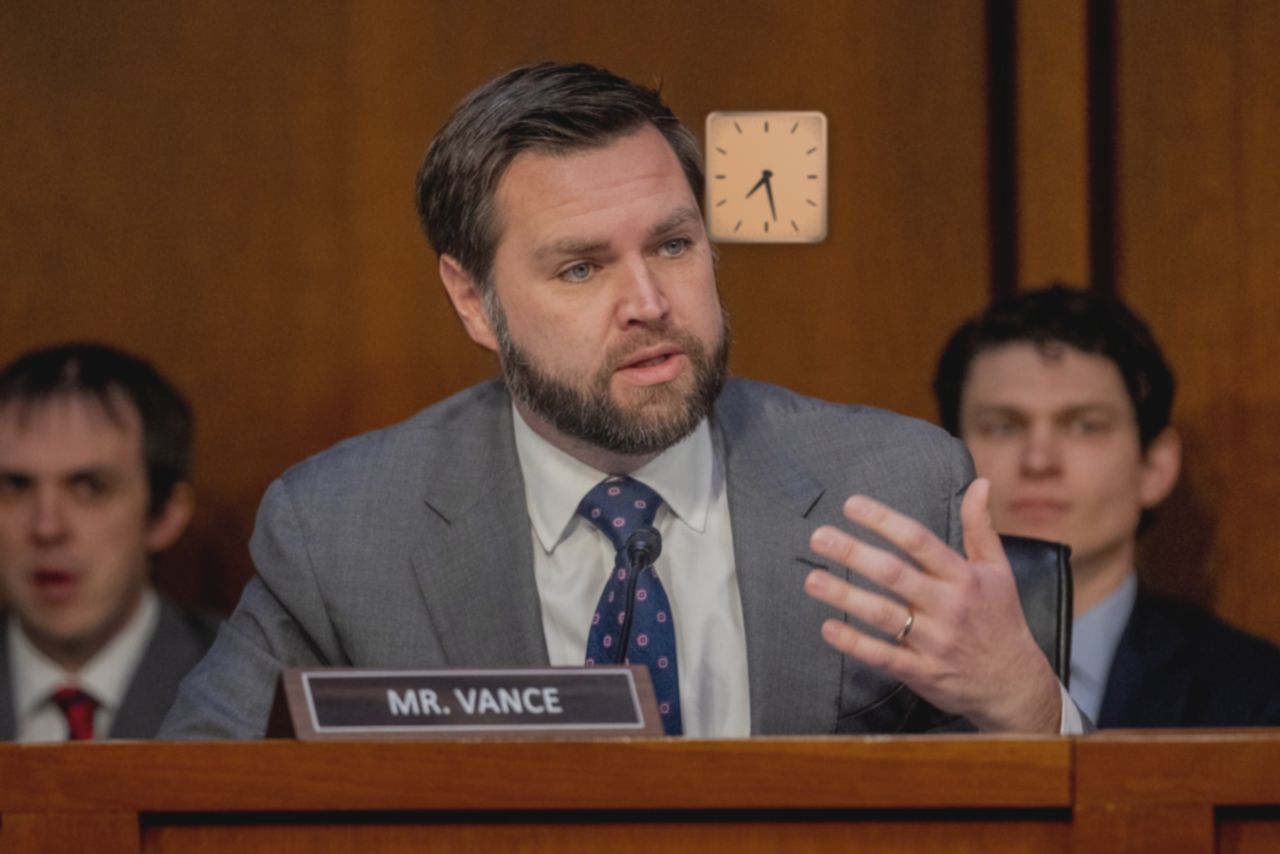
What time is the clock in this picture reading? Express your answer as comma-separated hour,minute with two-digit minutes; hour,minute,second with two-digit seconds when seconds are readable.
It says 7,28
